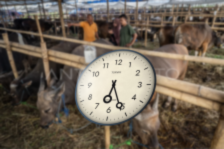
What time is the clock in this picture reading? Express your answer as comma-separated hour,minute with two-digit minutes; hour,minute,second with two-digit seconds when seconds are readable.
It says 6,26
